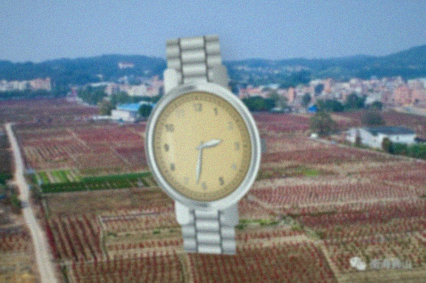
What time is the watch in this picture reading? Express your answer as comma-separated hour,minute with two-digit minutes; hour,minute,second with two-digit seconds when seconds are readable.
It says 2,32
